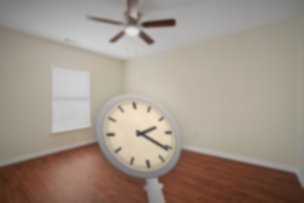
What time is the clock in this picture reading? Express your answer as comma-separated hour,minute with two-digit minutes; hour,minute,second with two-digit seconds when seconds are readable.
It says 2,21
